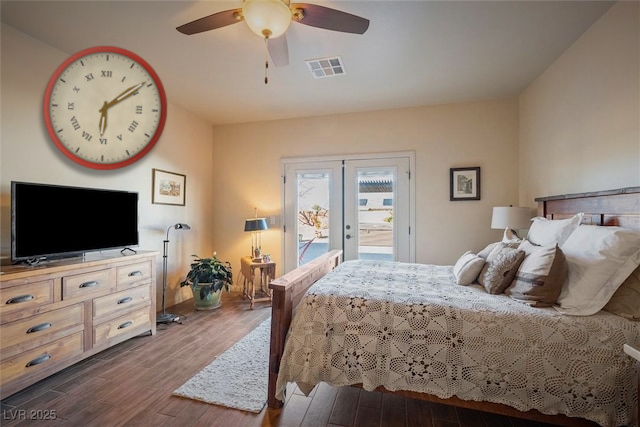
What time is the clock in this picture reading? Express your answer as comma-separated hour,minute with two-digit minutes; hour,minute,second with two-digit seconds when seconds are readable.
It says 6,09
